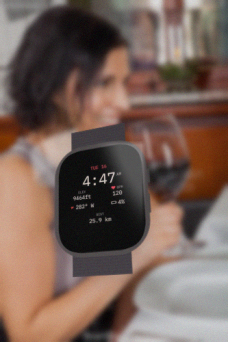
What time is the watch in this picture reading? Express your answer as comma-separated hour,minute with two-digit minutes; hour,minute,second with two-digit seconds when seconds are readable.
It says 4,47
